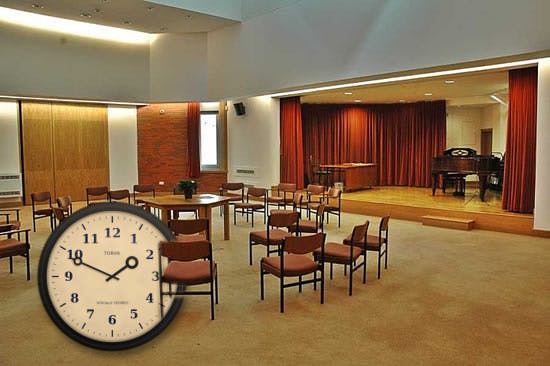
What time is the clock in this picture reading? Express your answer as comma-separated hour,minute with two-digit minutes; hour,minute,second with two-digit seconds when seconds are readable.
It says 1,49
